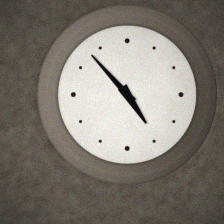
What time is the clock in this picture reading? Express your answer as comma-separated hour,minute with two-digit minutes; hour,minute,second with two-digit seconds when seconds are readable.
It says 4,53
